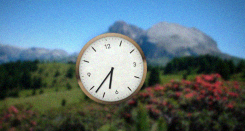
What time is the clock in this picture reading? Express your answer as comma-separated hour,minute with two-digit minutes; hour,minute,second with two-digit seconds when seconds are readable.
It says 6,38
